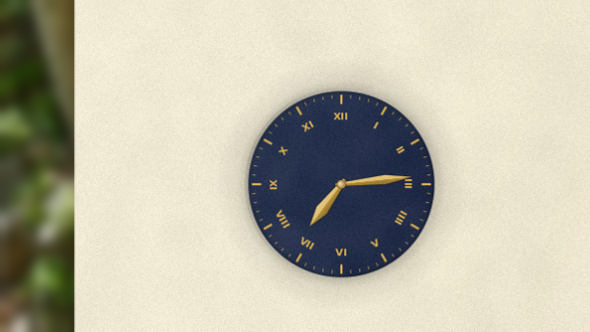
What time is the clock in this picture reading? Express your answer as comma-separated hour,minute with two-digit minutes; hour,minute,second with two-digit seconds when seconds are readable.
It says 7,14
